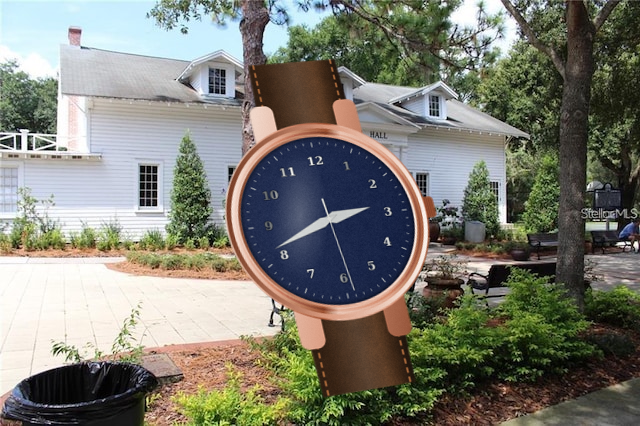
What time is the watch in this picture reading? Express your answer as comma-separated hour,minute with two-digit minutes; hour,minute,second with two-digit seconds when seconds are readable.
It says 2,41,29
